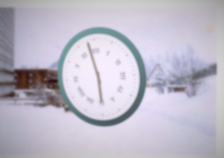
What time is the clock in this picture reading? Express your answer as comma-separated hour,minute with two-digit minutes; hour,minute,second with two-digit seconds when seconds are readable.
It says 5,58
